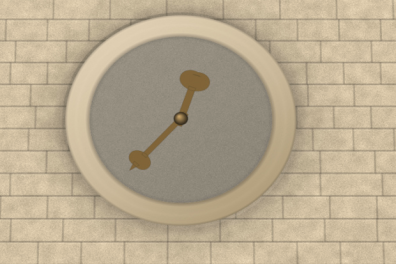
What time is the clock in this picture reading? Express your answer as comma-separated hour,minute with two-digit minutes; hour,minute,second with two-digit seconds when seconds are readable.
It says 12,37
